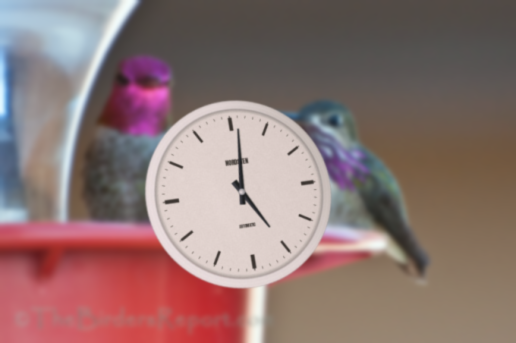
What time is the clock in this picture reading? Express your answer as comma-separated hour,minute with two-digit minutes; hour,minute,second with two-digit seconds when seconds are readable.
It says 5,01
